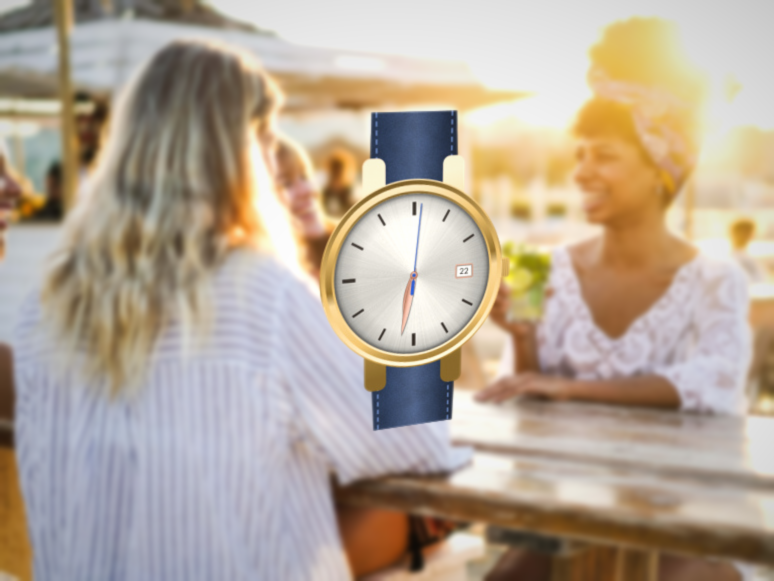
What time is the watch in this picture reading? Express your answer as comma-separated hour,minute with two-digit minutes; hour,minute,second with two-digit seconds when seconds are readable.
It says 6,32,01
